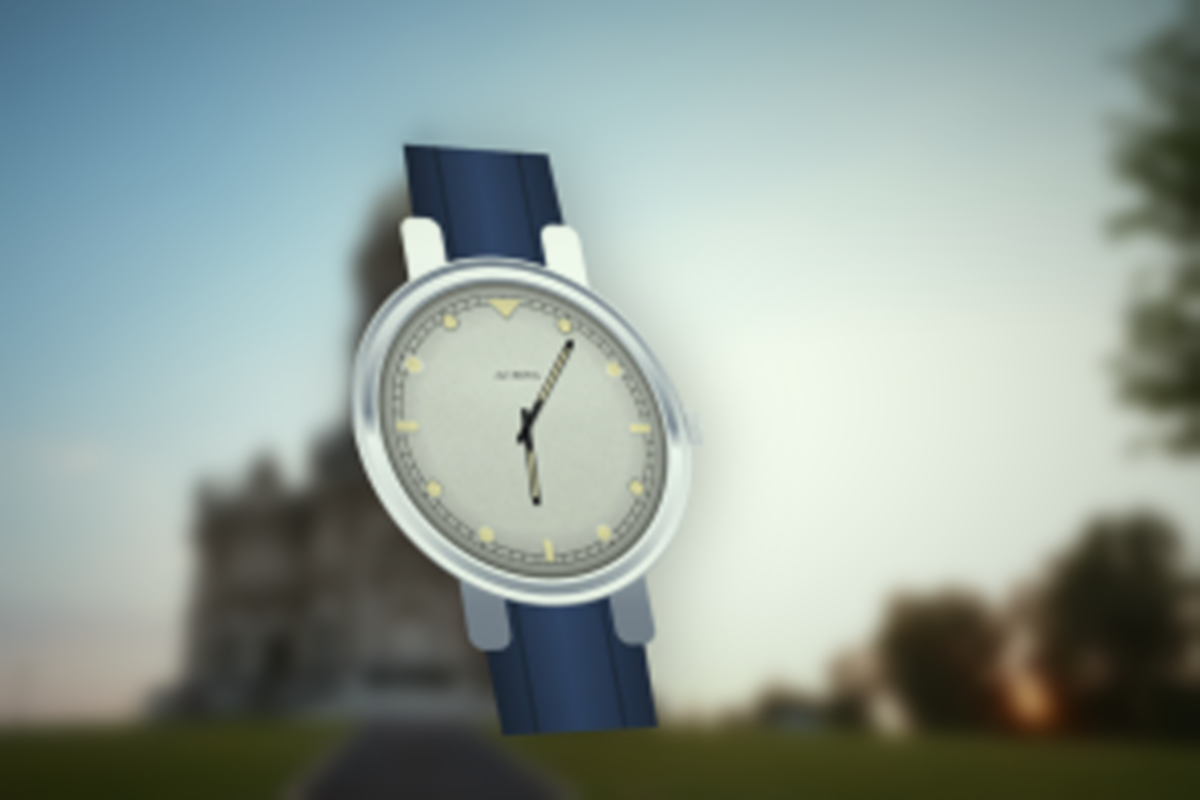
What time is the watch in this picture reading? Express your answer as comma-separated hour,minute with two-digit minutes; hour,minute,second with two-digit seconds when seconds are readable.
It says 6,06
